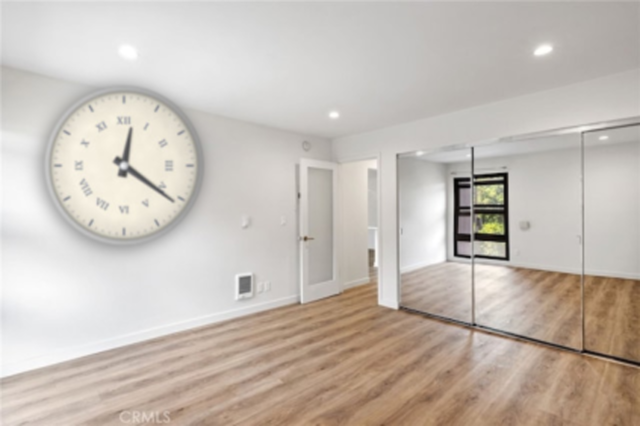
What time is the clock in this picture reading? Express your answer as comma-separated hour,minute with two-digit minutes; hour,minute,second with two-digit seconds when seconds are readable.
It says 12,21
